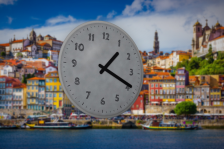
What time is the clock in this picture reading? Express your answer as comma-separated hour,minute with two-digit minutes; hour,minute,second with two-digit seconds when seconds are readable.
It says 1,19
